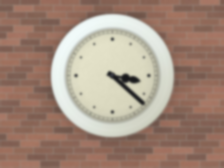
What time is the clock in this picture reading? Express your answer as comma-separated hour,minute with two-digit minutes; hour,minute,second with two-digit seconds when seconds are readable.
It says 3,22
